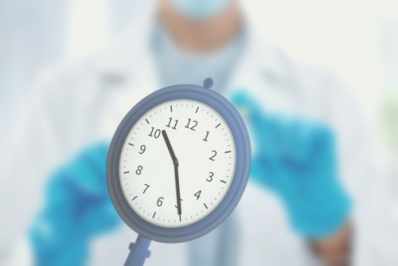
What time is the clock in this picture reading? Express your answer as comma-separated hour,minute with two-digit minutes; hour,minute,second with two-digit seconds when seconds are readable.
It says 10,25
